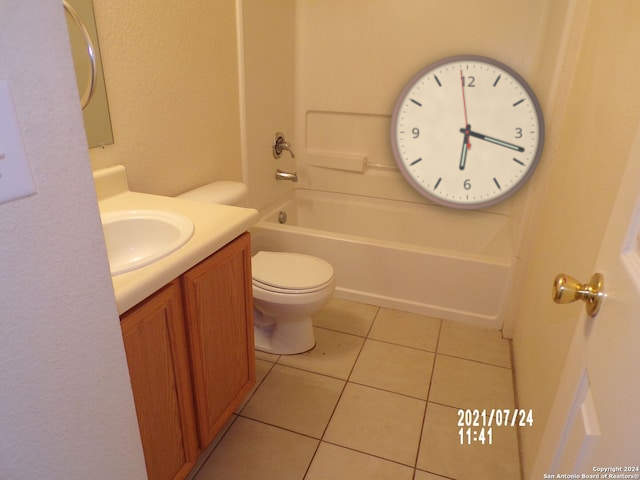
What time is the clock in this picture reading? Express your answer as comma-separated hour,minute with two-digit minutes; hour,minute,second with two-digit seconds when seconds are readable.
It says 6,17,59
